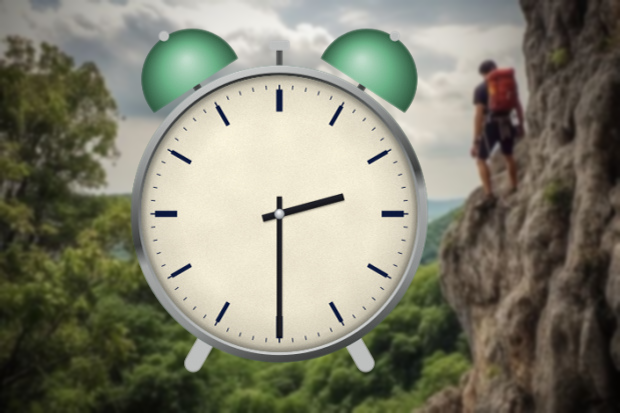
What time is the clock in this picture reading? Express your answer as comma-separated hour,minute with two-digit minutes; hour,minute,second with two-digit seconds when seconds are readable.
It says 2,30
